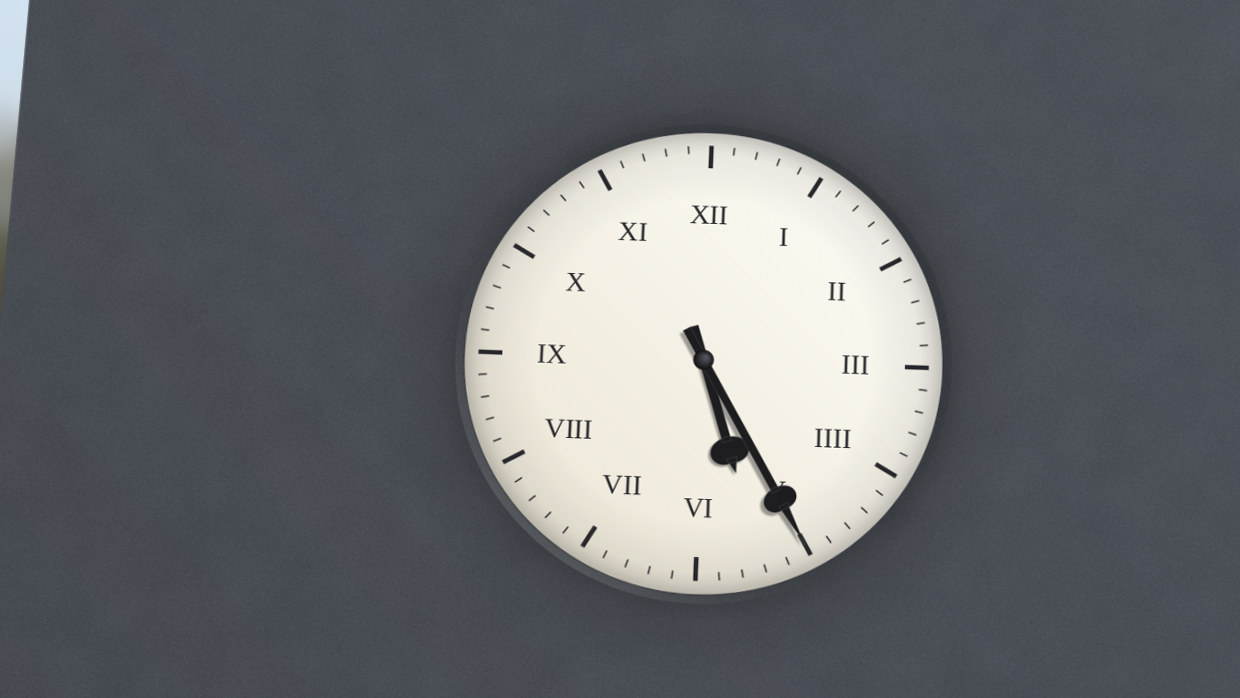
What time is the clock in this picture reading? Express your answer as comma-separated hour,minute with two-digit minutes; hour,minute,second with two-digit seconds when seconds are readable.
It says 5,25
